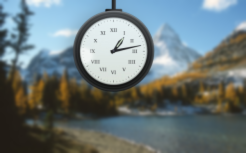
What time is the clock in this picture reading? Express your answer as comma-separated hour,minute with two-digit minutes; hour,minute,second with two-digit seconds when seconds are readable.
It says 1,13
